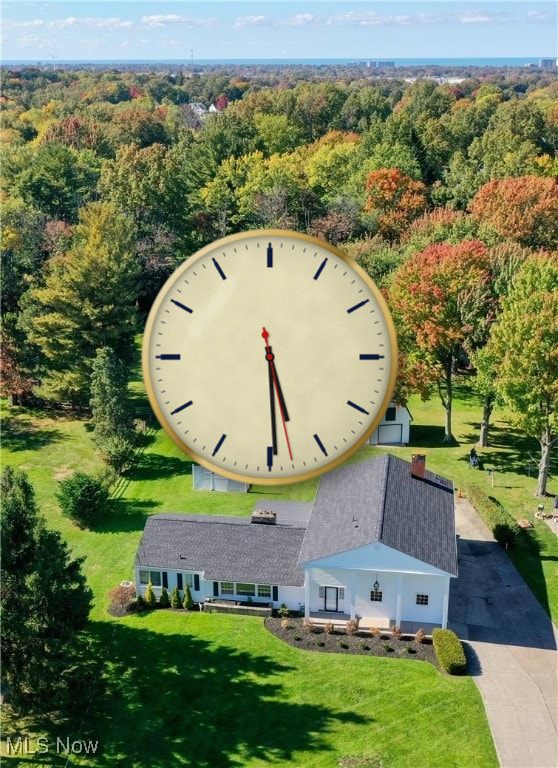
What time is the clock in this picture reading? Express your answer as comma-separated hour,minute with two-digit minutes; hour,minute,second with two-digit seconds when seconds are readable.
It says 5,29,28
